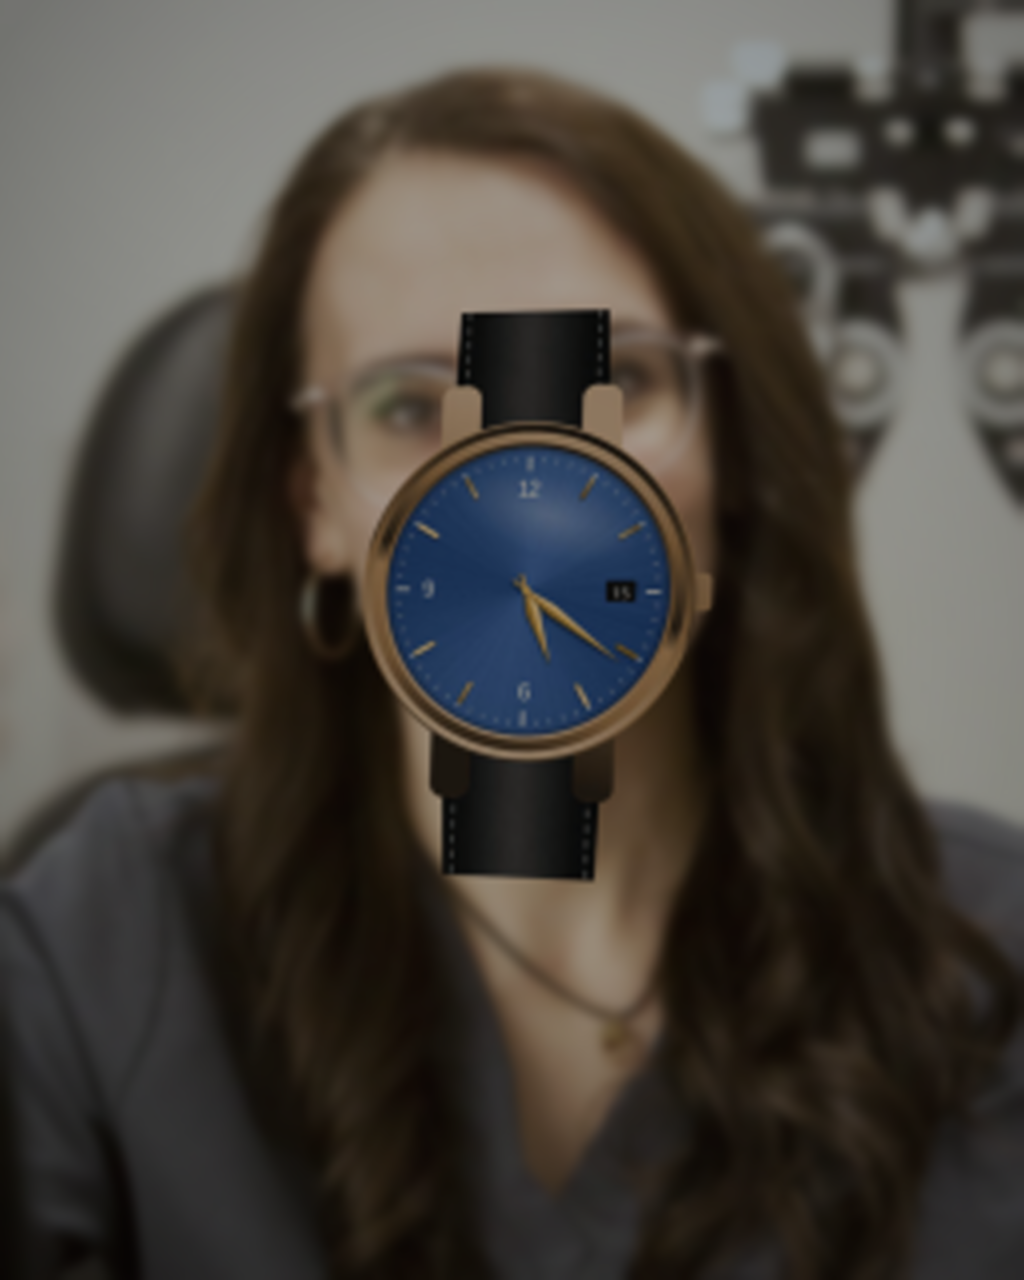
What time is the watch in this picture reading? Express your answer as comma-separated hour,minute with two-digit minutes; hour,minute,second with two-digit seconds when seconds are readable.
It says 5,21
